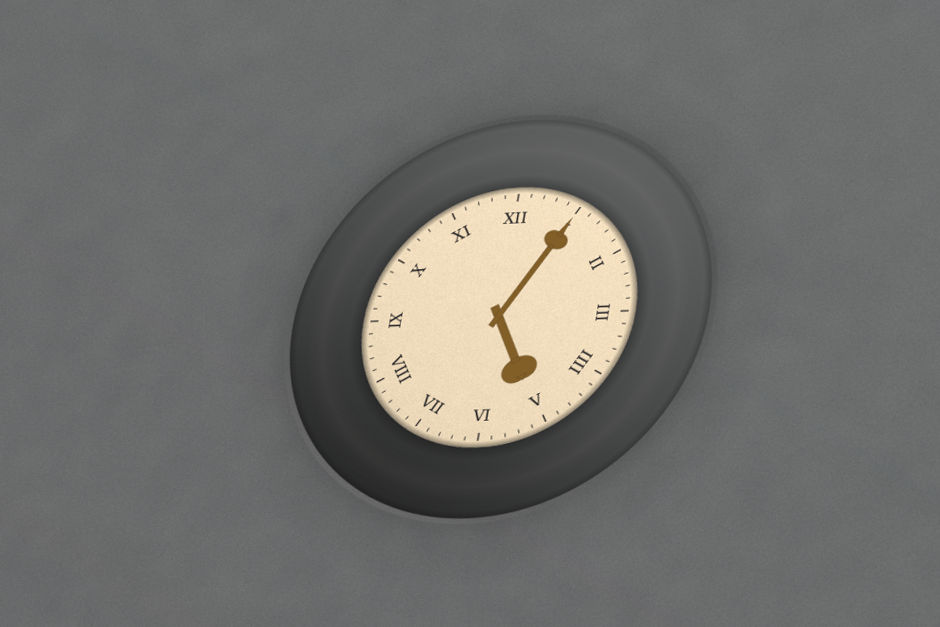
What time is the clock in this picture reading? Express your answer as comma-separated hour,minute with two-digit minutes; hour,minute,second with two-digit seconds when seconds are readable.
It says 5,05
